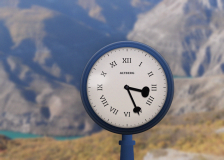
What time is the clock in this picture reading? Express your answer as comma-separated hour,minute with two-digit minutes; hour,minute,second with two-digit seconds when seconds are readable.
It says 3,26
